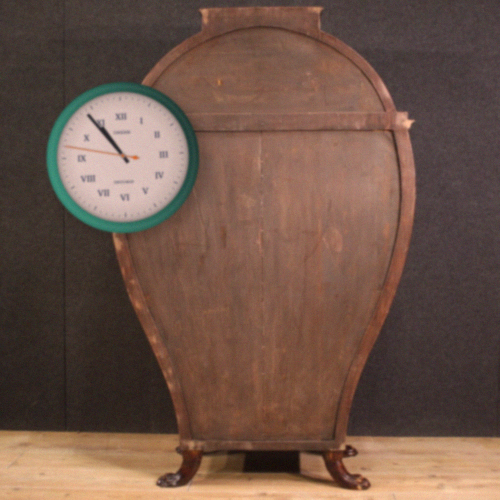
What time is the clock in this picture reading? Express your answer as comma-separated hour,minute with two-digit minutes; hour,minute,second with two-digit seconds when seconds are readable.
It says 10,53,47
